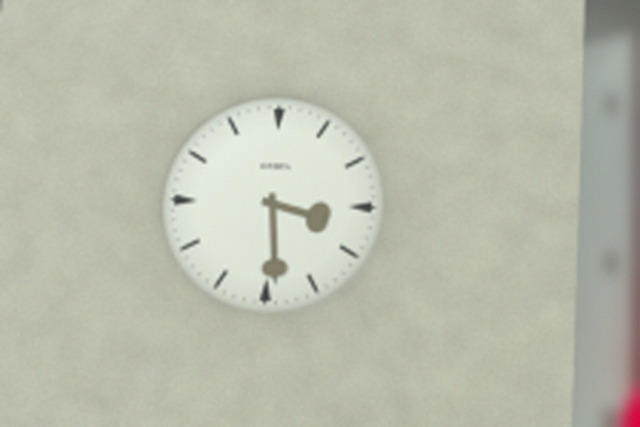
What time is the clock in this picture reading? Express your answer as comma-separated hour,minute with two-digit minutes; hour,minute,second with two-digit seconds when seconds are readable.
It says 3,29
